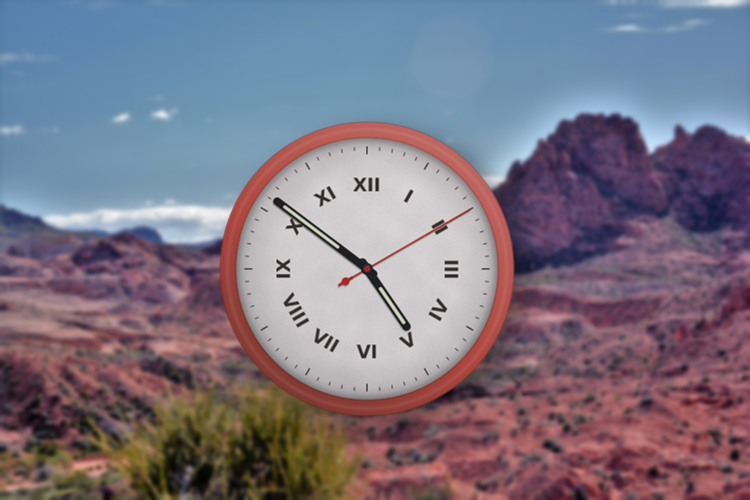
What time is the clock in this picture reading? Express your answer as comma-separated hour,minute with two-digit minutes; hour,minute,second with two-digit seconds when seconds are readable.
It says 4,51,10
